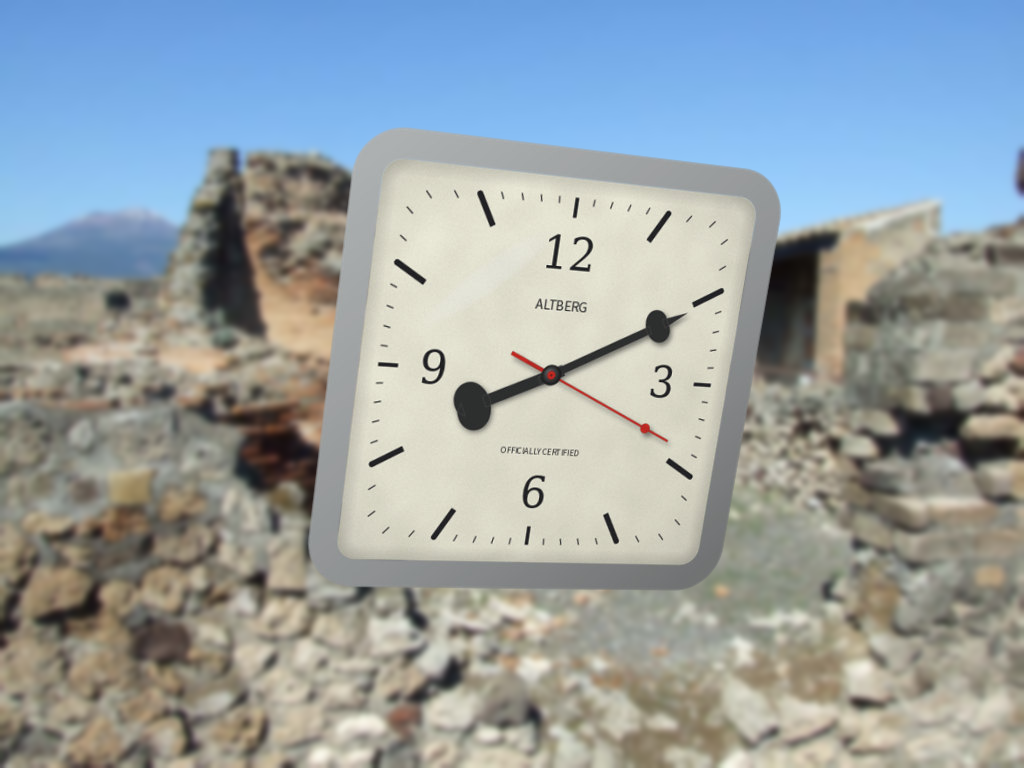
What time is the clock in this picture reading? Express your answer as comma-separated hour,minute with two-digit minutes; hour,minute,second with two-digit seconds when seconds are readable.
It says 8,10,19
